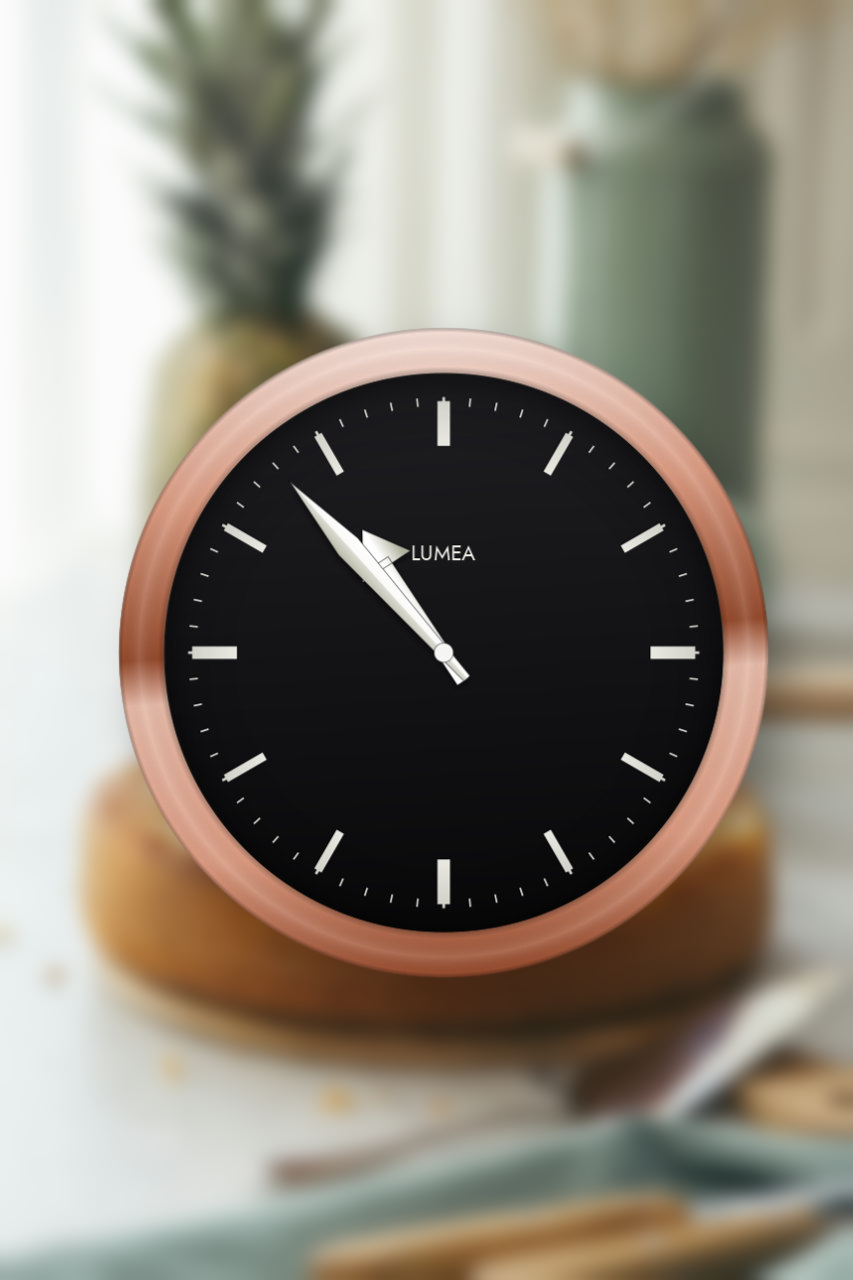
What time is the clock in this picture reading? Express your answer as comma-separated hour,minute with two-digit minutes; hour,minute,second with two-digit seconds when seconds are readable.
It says 10,53
